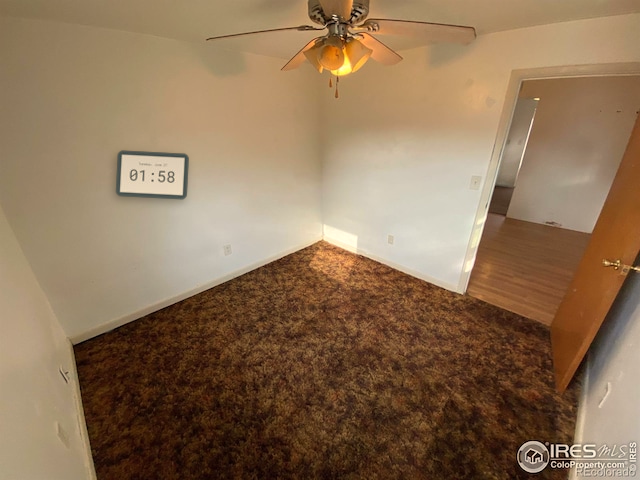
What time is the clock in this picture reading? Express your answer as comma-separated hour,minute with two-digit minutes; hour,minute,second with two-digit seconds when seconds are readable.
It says 1,58
